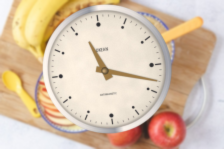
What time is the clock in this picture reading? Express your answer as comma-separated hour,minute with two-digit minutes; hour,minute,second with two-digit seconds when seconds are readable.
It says 11,18
